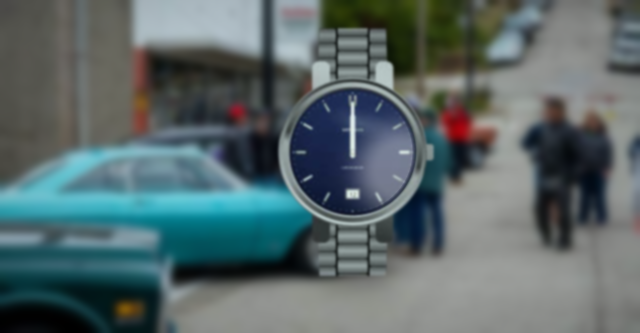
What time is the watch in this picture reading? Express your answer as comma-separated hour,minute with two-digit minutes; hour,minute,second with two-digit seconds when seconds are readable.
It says 12,00
